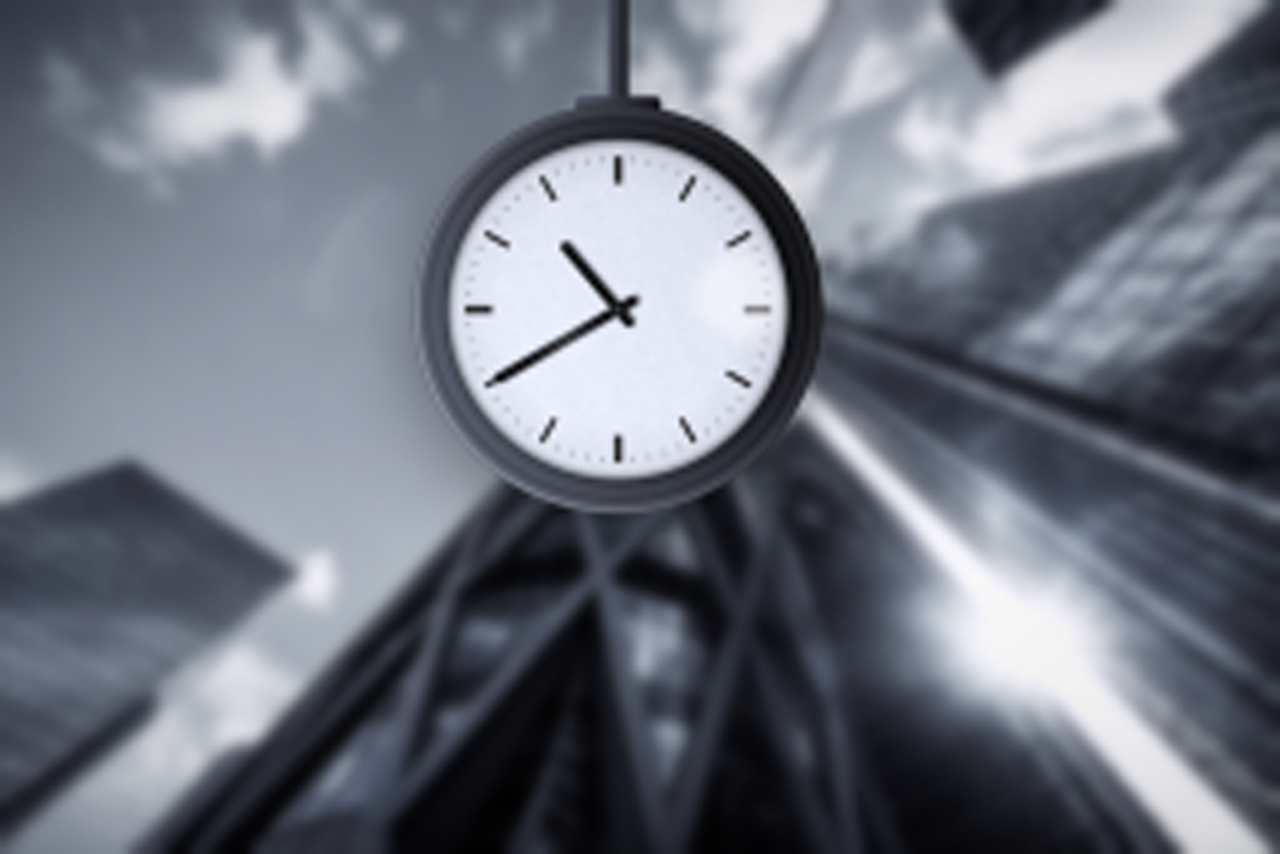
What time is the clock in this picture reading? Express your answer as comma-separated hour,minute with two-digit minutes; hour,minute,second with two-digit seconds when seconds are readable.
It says 10,40
